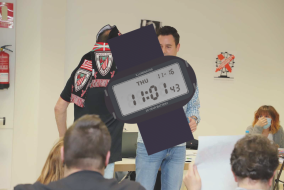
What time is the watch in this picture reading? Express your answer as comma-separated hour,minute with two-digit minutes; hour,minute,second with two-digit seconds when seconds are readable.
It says 11,01,43
